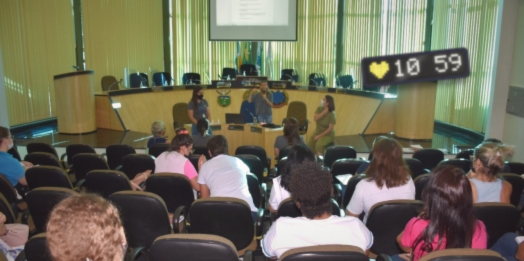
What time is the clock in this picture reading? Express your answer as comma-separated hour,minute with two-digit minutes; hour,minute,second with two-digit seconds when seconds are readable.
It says 10,59
